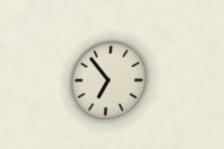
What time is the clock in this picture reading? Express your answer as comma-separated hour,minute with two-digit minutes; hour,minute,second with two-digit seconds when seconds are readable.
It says 6,53
